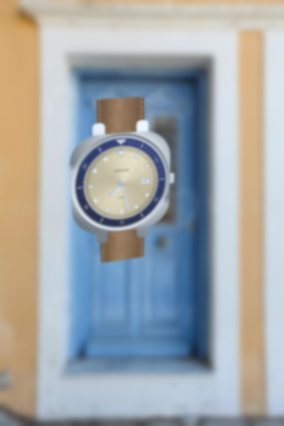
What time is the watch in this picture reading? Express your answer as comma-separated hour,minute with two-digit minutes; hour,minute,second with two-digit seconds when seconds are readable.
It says 7,28
